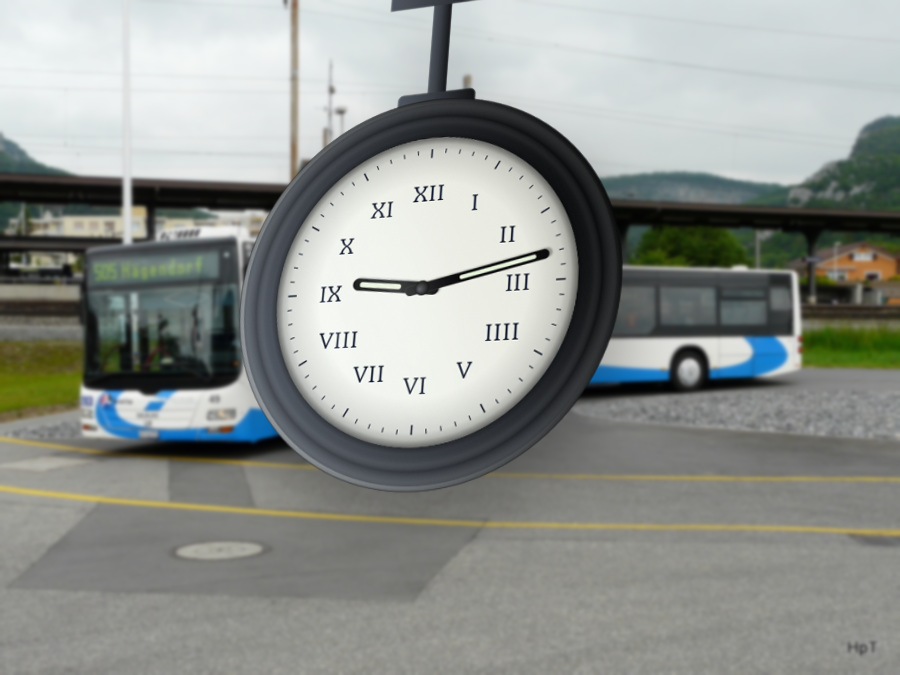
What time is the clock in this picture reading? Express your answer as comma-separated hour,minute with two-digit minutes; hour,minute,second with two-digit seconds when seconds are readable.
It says 9,13
